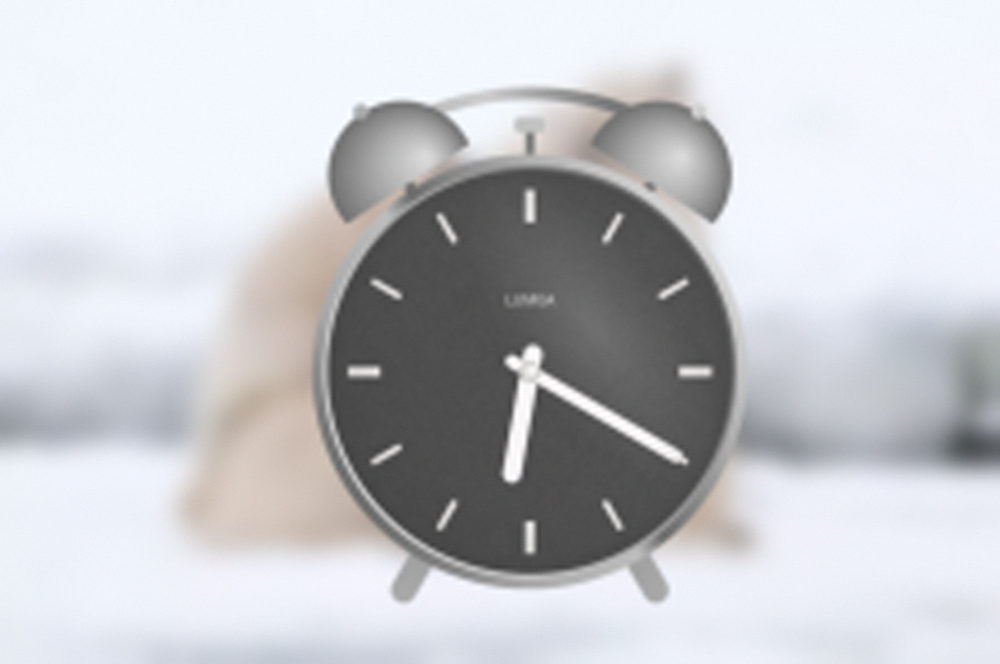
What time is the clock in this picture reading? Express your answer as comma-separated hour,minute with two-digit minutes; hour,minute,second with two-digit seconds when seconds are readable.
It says 6,20
